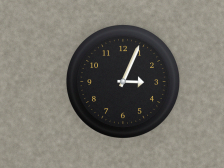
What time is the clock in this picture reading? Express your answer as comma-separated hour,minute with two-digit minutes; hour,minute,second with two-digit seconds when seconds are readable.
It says 3,04
